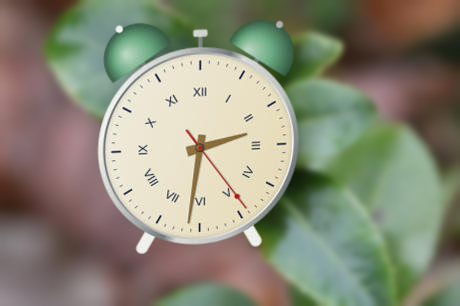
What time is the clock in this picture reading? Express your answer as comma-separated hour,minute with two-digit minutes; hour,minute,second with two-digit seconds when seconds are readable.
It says 2,31,24
